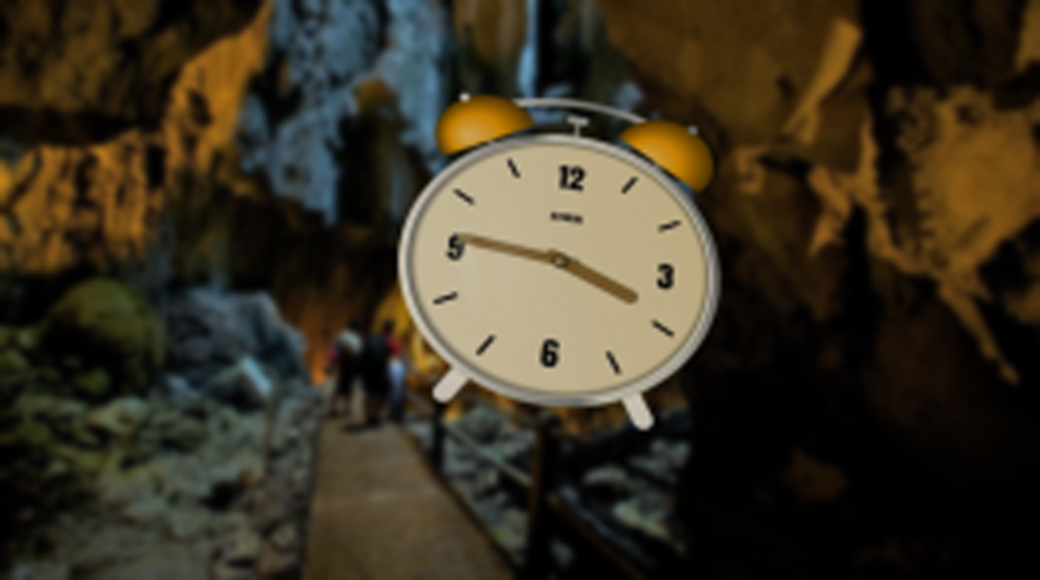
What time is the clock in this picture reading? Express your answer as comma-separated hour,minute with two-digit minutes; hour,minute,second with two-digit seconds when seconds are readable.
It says 3,46
